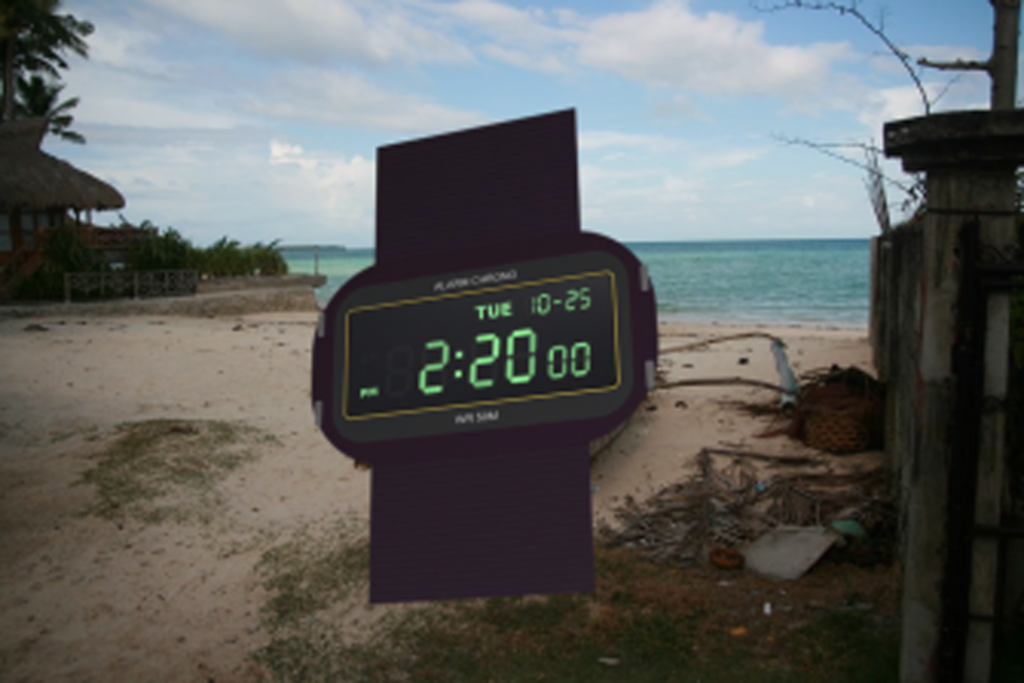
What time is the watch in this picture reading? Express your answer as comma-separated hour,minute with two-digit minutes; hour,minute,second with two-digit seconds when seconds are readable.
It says 2,20,00
